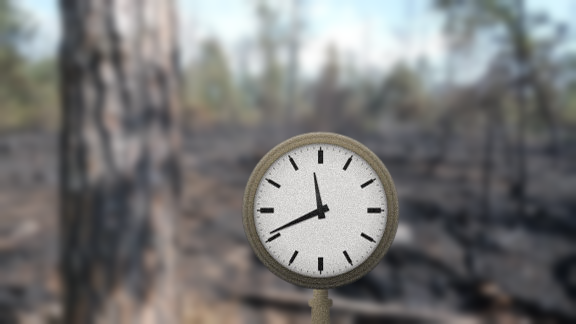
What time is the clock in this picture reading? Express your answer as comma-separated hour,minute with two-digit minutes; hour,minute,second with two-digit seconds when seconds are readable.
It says 11,41
